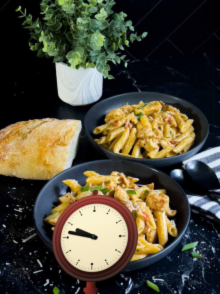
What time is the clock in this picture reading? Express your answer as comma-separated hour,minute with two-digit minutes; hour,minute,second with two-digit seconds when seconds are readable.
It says 9,47
